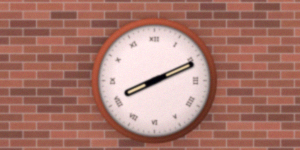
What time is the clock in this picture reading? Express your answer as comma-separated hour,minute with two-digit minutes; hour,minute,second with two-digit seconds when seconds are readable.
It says 8,11
